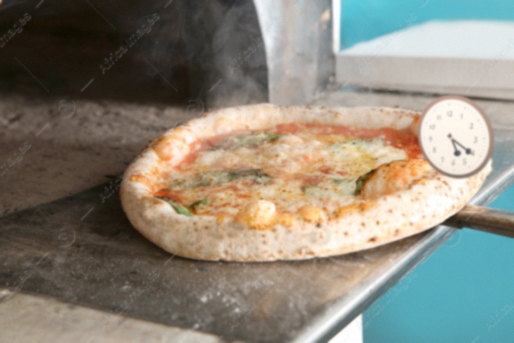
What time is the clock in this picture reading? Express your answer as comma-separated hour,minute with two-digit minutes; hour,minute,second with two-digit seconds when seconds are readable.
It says 5,21
